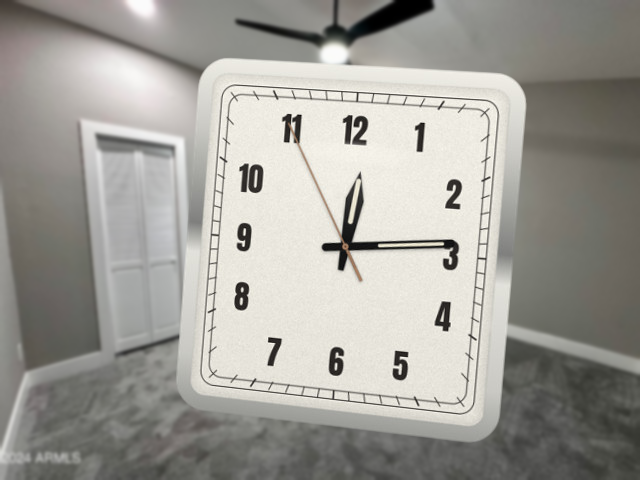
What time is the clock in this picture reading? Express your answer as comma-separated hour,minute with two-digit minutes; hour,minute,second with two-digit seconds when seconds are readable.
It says 12,13,55
